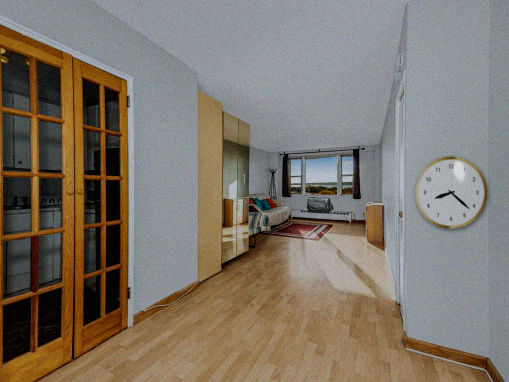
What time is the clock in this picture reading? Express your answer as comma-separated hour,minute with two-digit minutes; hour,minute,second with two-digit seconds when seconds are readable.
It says 8,22
